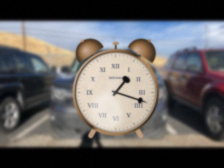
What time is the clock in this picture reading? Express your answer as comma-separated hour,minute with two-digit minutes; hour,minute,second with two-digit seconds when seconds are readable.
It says 1,18
